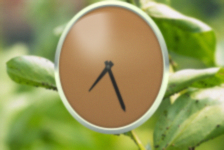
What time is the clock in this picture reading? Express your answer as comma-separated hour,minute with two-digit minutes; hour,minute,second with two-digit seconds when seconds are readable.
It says 7,26
